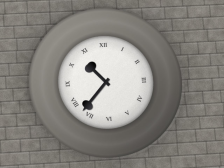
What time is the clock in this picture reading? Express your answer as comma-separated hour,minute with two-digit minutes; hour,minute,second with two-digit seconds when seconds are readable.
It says 10,37
